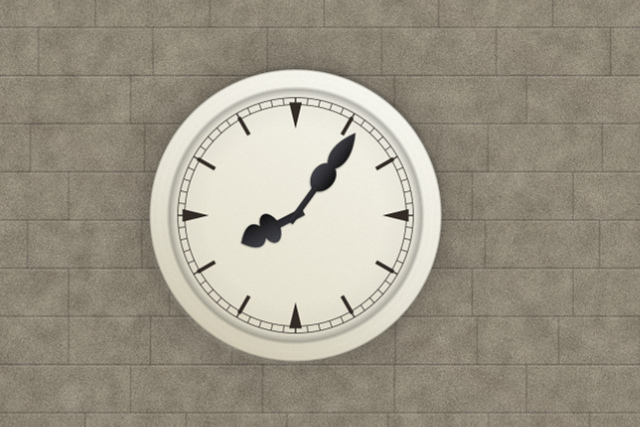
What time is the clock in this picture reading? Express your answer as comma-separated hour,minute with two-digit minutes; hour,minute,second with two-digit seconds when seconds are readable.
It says 8,06
